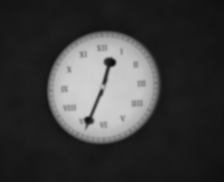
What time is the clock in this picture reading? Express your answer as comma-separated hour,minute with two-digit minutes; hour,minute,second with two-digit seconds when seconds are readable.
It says 12,34
